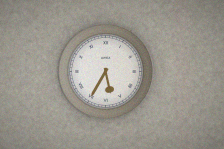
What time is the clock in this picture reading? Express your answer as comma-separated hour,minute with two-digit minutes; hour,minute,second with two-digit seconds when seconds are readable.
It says 5,35
